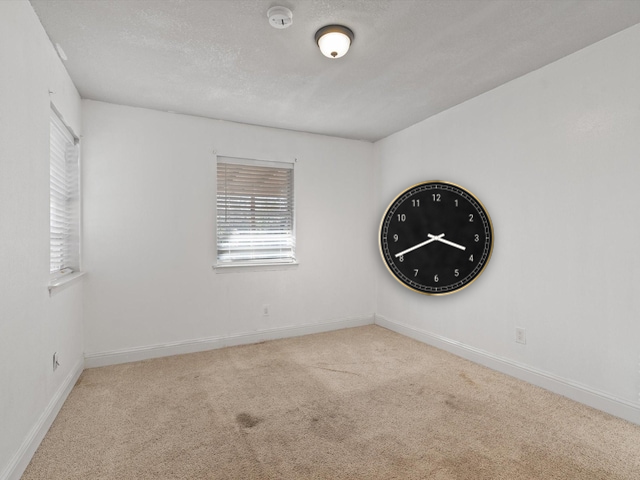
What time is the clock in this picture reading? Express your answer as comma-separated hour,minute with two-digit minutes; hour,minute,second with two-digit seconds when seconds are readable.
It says 3,41
